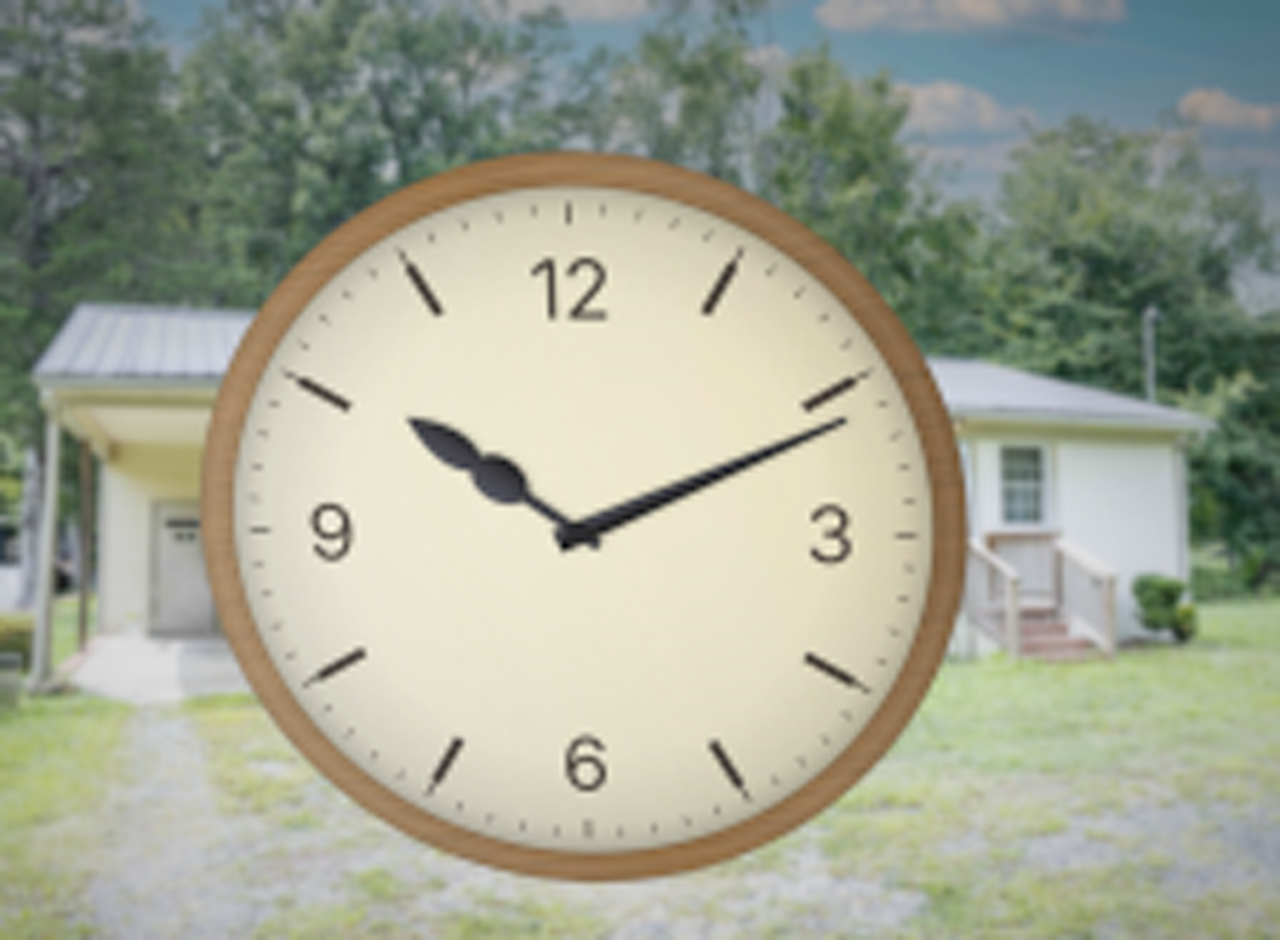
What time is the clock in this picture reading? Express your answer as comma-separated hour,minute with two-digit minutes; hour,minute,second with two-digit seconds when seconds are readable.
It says 10,11
